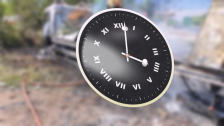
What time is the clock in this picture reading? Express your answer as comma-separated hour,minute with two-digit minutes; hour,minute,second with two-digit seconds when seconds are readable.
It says 4,02
